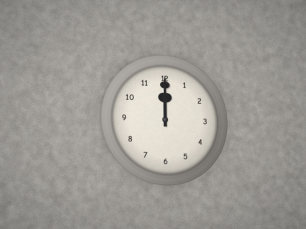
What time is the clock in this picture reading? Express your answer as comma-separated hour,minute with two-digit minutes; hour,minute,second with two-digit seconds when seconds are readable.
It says 12,00
